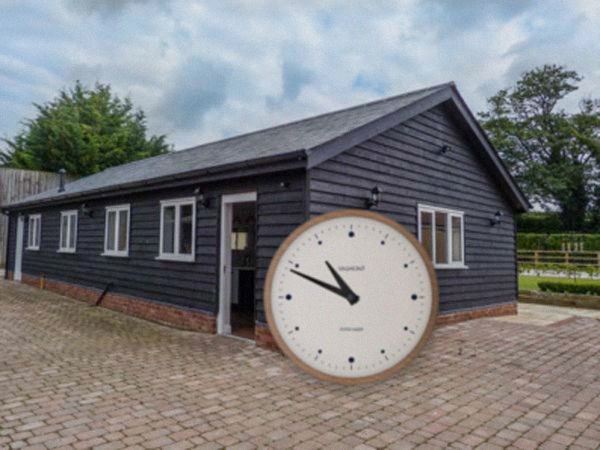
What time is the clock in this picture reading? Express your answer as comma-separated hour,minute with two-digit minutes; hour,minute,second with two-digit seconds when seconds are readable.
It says 10,49
